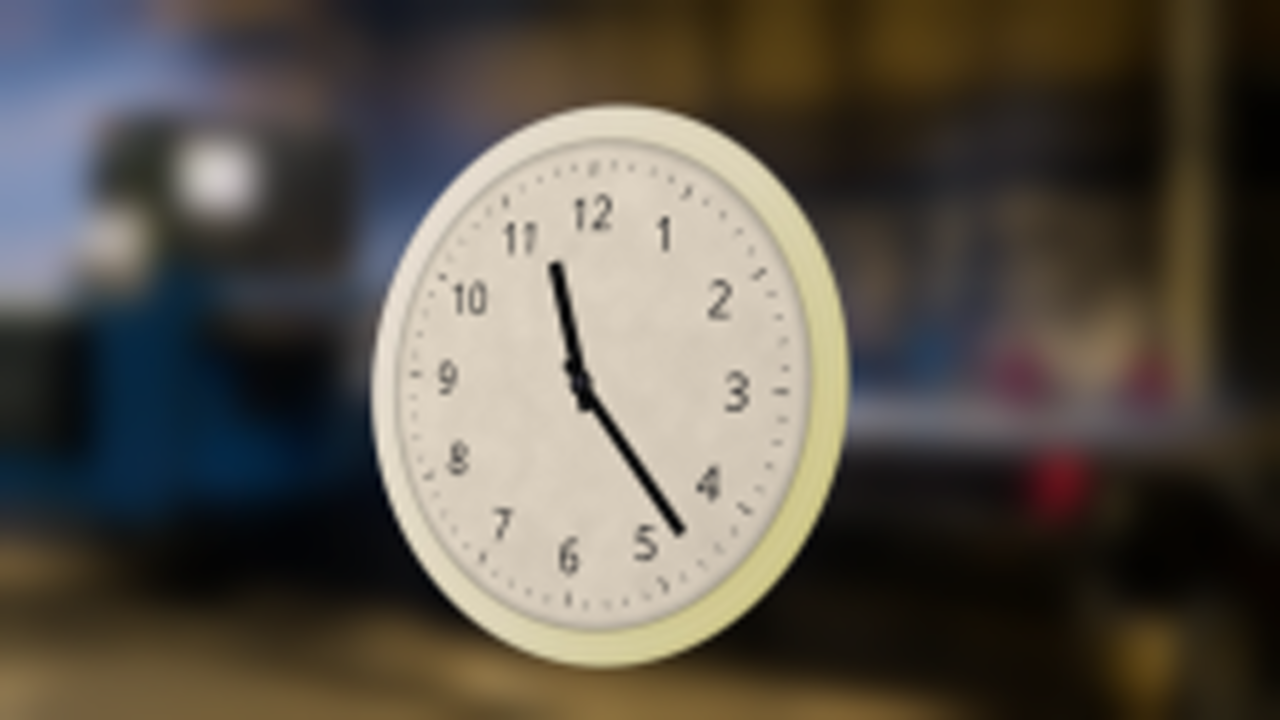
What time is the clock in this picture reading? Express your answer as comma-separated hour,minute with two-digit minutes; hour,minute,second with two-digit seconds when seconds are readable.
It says 11,23
